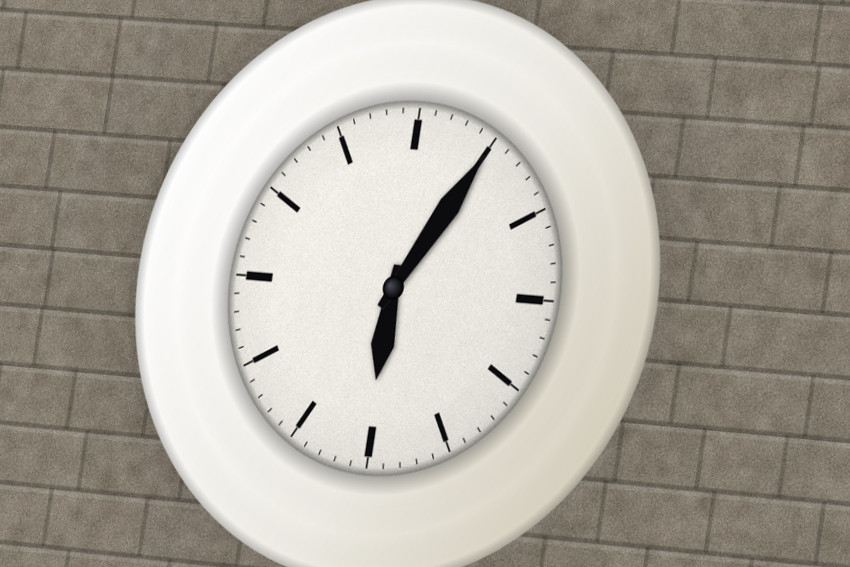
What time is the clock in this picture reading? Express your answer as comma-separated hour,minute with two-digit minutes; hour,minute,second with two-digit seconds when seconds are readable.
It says 6,05
